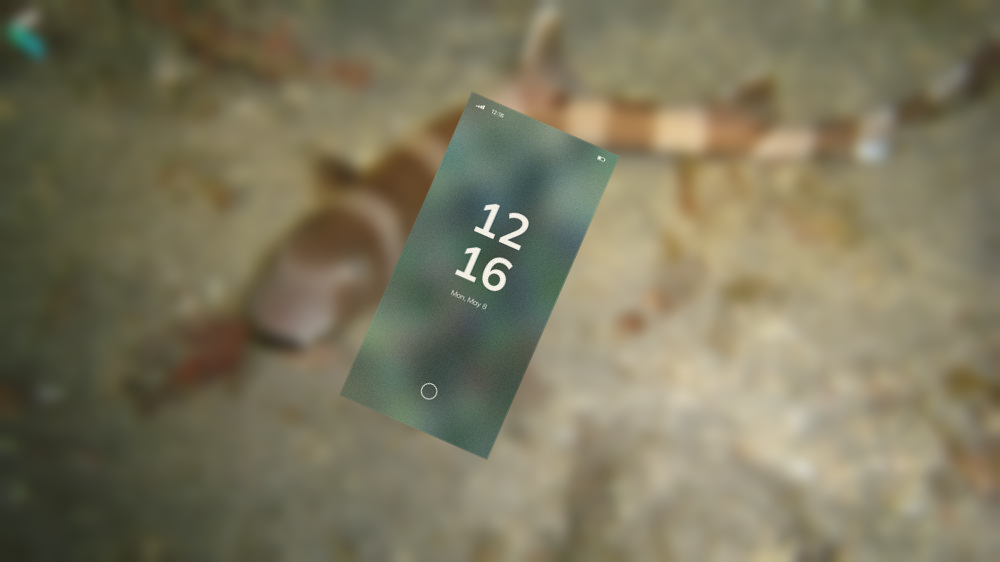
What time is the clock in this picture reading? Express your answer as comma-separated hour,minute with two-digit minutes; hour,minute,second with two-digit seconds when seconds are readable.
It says 12,16
